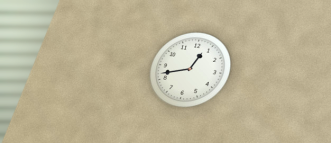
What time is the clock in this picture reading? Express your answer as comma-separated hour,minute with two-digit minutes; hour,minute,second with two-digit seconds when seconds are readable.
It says 12,42
